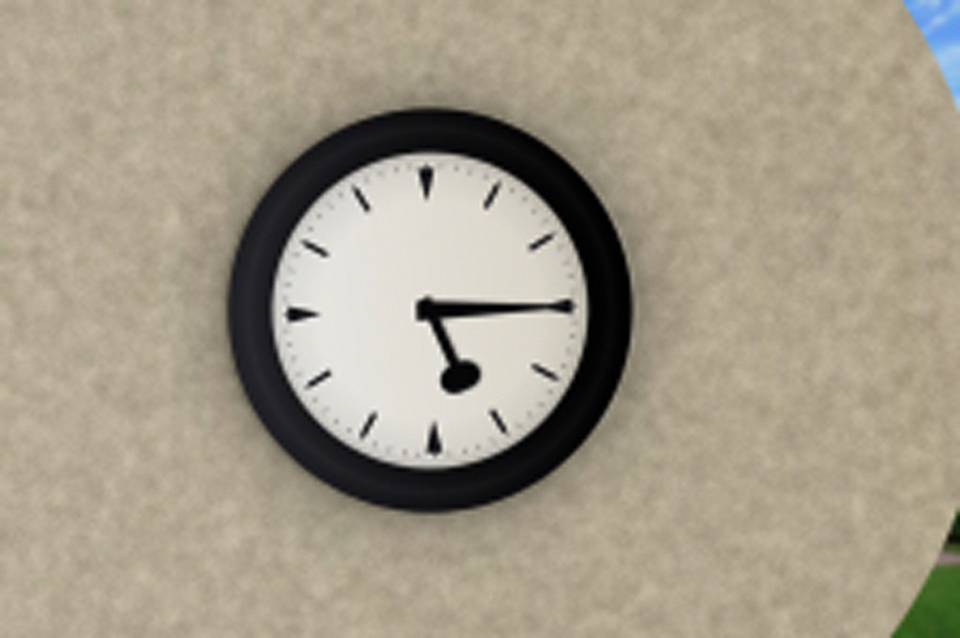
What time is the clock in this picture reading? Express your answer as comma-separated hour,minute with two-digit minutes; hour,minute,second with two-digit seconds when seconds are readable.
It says 5,15
